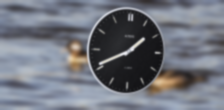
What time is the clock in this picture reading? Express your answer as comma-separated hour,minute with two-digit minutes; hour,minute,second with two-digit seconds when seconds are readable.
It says 1,41
